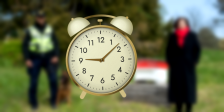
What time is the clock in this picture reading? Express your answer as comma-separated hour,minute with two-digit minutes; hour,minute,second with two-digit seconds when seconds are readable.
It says 9,08
